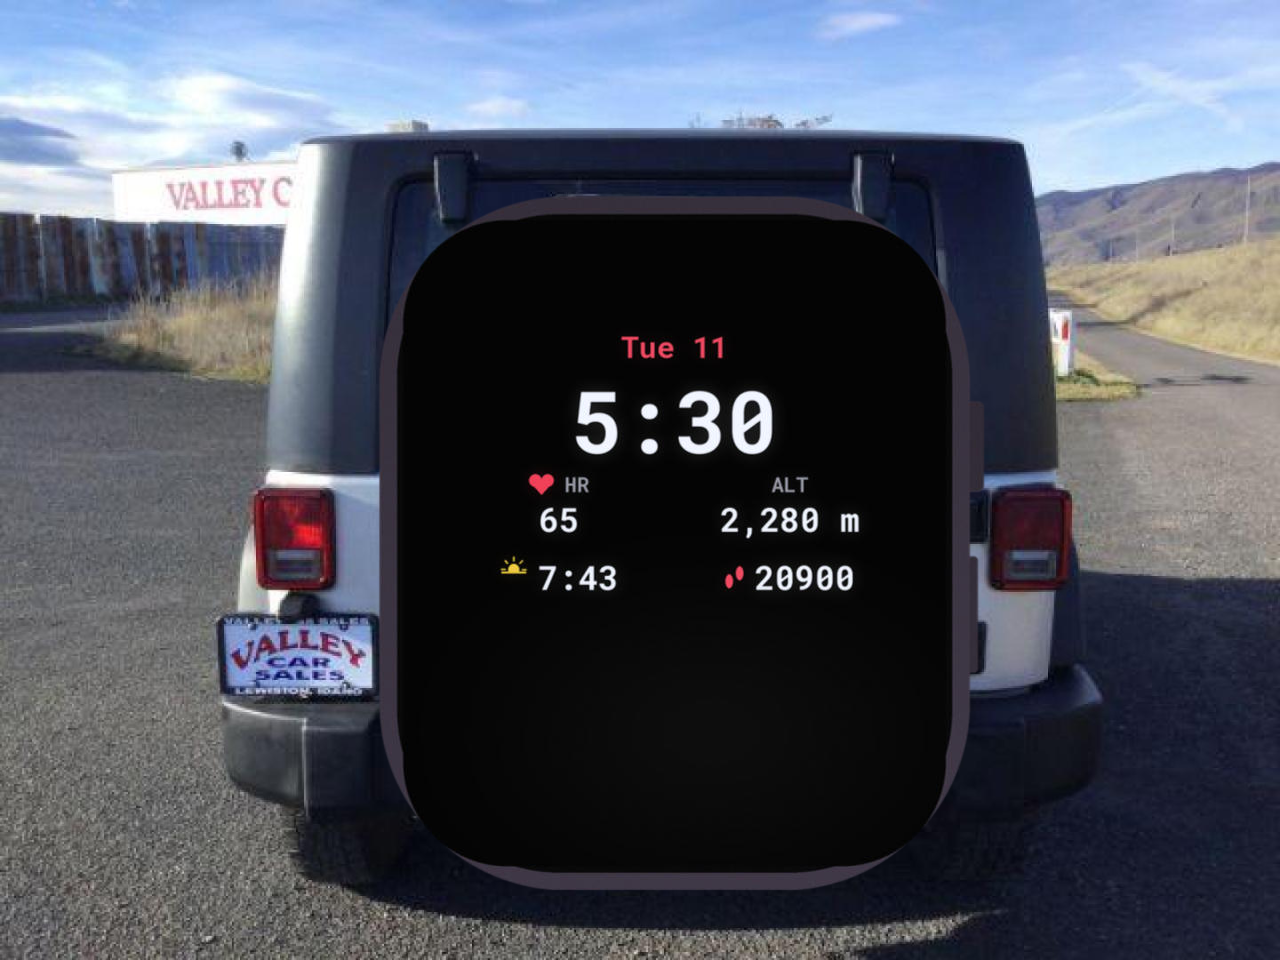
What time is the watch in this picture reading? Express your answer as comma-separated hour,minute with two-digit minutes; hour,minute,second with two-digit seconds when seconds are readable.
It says 5,30
